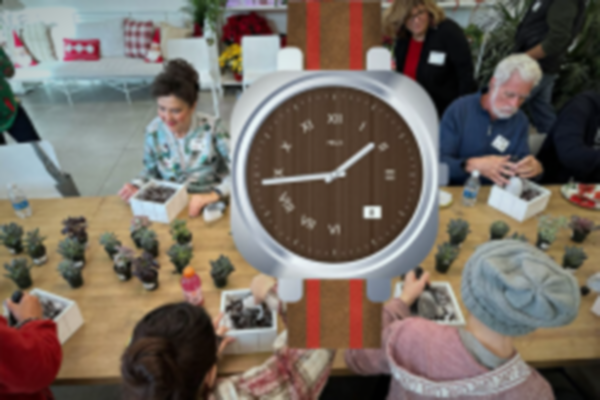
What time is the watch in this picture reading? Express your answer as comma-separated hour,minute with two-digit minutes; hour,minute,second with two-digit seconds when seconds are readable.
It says 1,44
